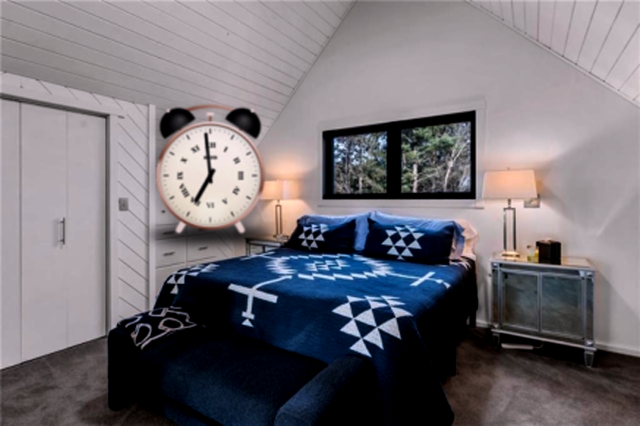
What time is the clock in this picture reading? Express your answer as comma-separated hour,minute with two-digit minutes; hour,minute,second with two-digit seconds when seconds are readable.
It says 6,59
